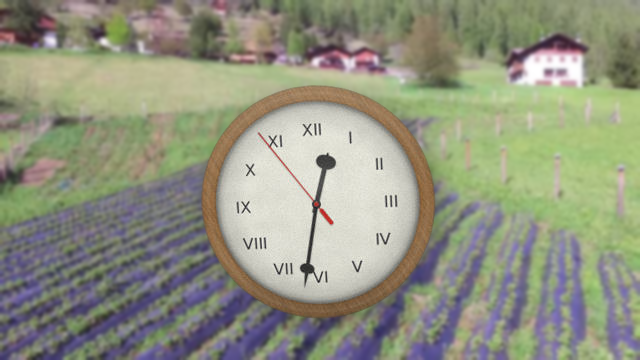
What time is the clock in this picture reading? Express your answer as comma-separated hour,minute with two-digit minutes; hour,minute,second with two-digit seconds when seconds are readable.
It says 12,31,54
